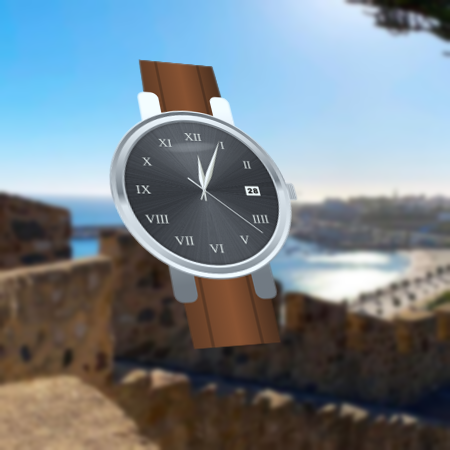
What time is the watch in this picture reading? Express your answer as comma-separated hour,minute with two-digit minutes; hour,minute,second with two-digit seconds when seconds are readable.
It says 12,04,22
